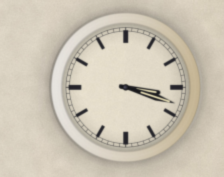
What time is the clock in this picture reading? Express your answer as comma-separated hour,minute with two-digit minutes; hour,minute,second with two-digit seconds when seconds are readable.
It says 3,18
